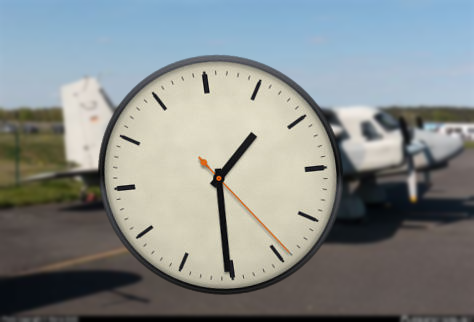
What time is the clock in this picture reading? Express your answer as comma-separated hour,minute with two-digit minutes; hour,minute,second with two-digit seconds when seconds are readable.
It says 1,30,24
